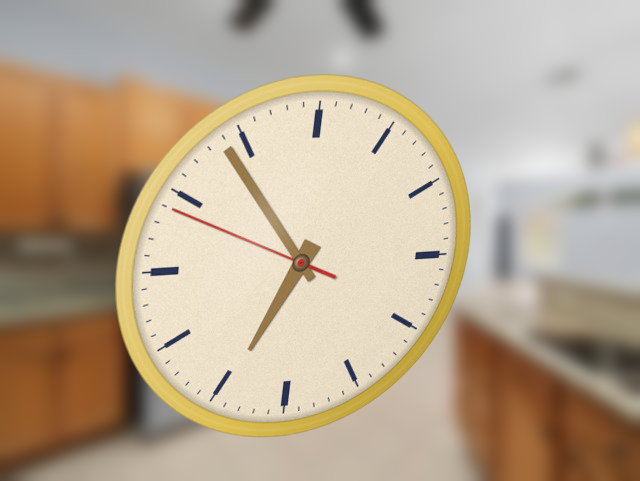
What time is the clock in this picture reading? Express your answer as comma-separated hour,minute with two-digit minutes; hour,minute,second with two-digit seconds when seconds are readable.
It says 6,53,49
